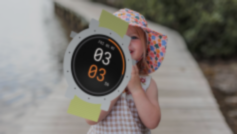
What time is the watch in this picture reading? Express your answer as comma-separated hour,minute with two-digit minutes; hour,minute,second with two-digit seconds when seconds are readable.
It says 3,03
